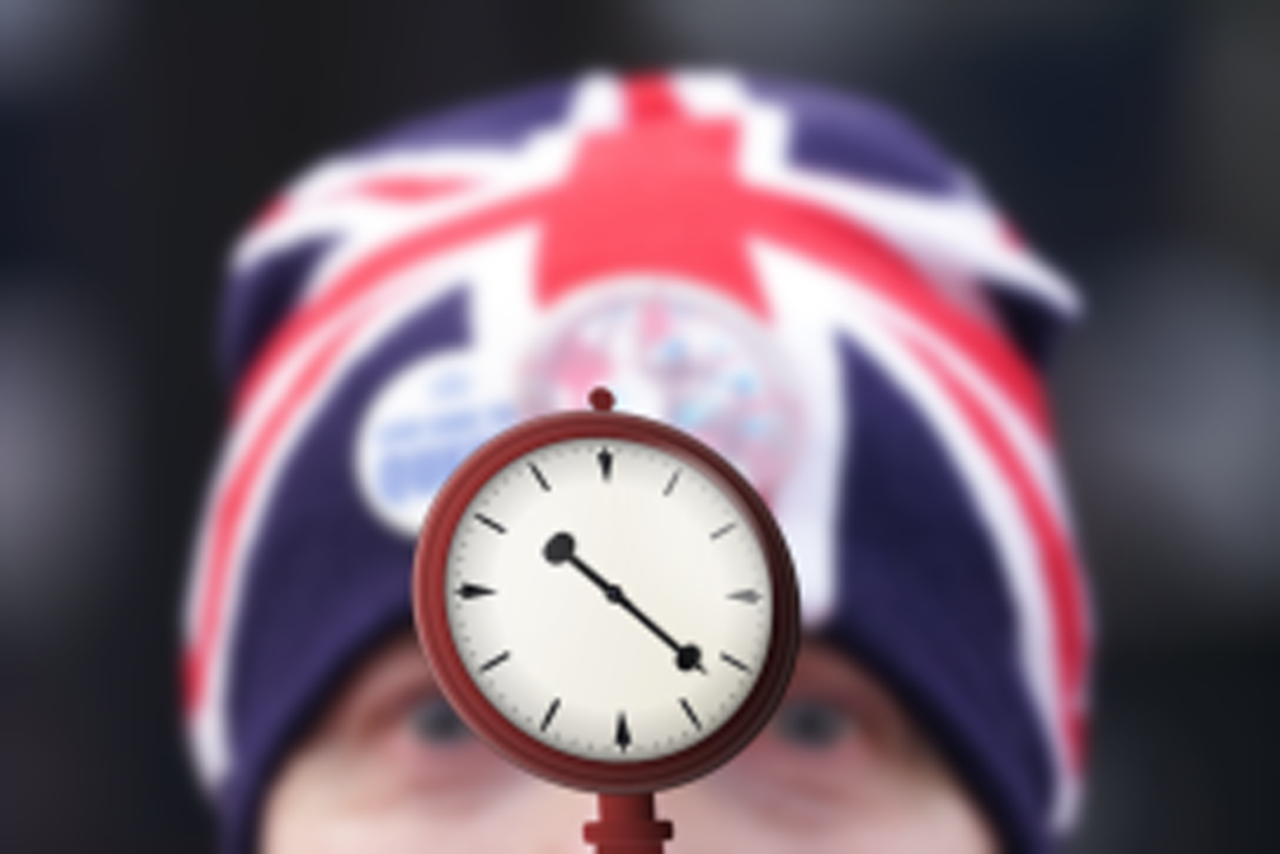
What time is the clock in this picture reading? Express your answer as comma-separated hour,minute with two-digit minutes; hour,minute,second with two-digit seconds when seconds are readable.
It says 10,22
